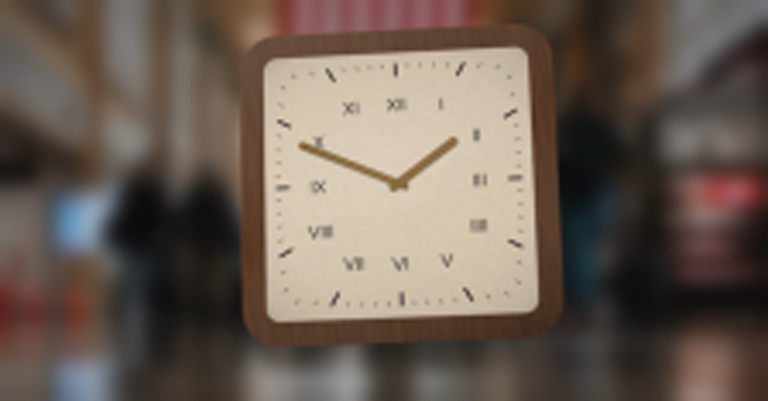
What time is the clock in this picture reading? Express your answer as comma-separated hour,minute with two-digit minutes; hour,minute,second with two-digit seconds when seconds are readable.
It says 1,49
